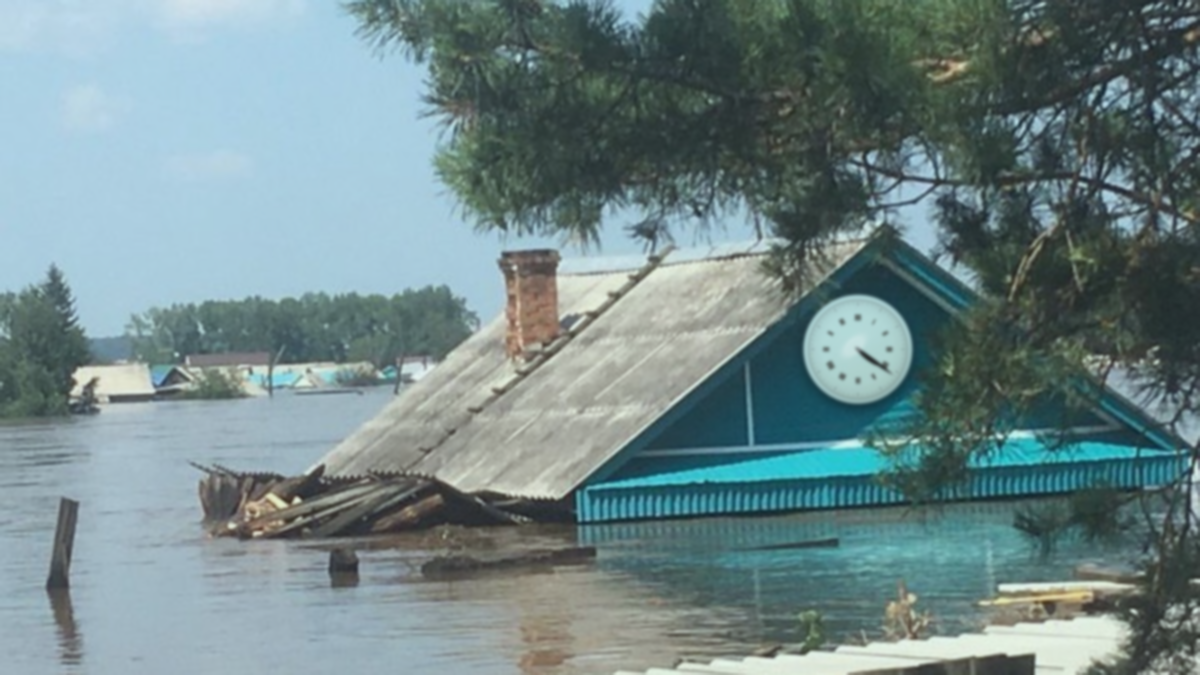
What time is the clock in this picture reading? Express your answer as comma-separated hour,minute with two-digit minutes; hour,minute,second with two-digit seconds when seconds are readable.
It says 4,21
